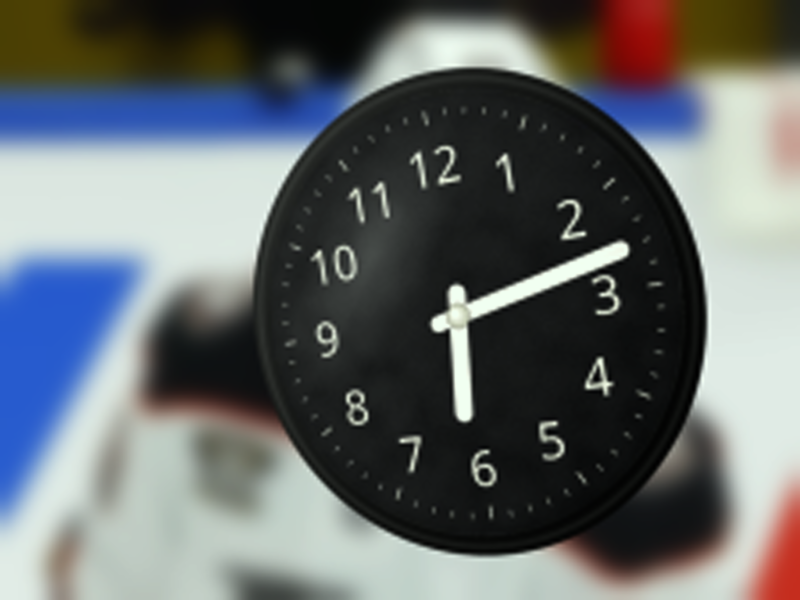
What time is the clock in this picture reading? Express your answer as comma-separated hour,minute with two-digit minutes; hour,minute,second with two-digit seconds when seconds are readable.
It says 6,13
